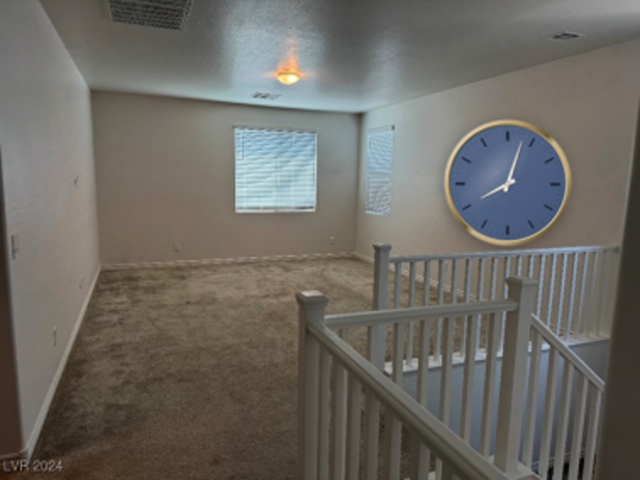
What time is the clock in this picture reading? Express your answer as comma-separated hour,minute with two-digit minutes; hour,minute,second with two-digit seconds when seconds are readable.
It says 8,03
